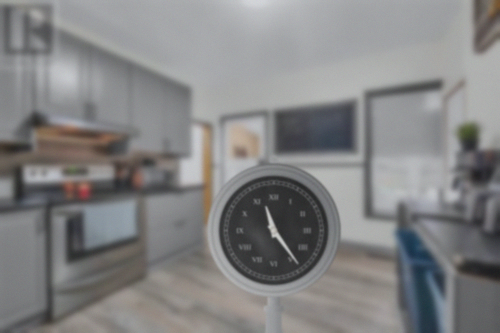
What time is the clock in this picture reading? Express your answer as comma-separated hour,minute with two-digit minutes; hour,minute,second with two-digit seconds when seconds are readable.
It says 11,24
